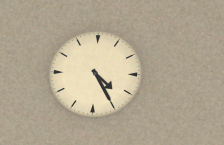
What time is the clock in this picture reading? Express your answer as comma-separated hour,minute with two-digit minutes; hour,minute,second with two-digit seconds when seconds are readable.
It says 4,25
